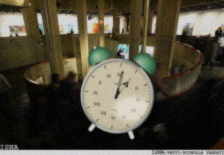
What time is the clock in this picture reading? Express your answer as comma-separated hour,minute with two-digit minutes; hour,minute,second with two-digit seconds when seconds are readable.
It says 1,01
